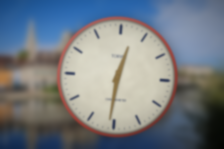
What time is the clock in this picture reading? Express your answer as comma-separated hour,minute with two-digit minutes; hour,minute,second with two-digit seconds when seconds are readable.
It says 12,31
